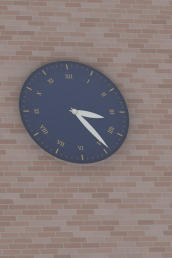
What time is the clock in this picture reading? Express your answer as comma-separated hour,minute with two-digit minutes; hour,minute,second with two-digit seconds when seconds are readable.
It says 3,24
